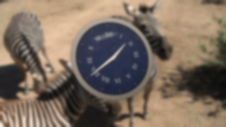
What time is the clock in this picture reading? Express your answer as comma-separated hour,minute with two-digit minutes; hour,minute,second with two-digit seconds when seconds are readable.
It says 1,40
